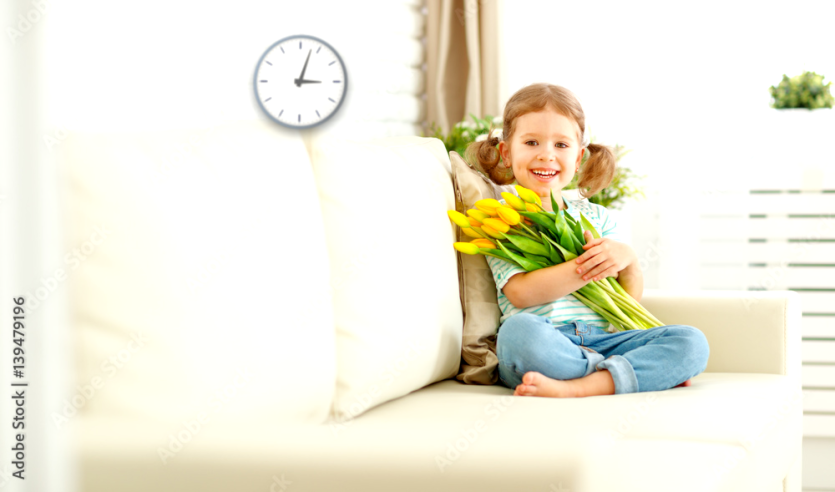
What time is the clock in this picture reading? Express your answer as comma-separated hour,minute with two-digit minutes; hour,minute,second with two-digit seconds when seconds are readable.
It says 3,03
